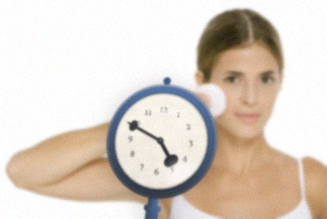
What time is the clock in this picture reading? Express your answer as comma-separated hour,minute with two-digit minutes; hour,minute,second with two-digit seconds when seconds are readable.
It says 4,49
